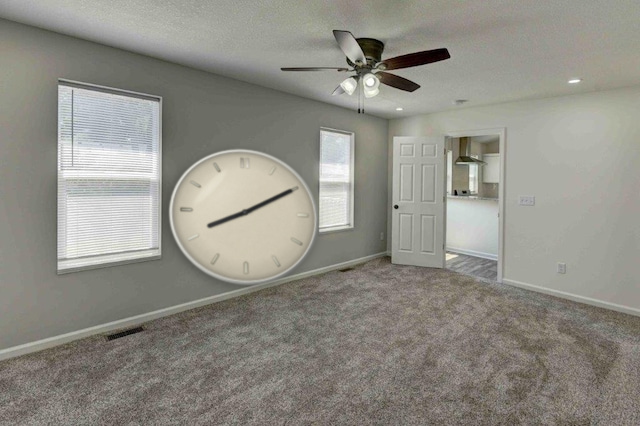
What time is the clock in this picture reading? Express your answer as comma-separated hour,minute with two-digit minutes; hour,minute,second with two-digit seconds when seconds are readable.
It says 8,10
